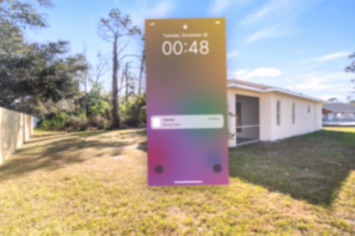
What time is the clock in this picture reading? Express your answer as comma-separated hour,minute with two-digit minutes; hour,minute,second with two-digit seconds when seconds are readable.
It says 0,48
